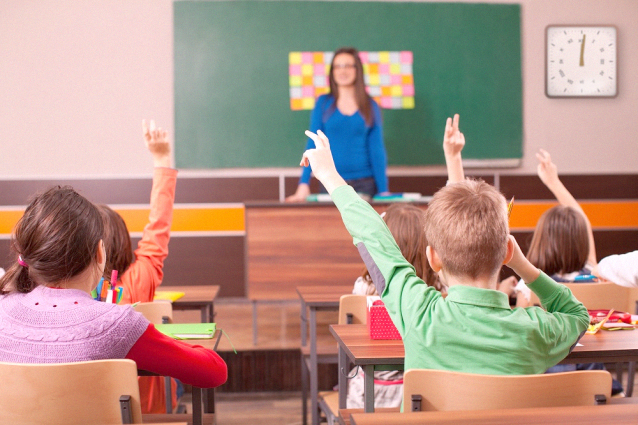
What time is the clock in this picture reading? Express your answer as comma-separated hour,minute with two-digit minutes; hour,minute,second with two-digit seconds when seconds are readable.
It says 12,01
